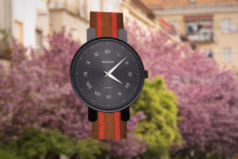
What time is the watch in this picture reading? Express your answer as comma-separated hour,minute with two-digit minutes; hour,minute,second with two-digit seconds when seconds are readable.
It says 4,08
